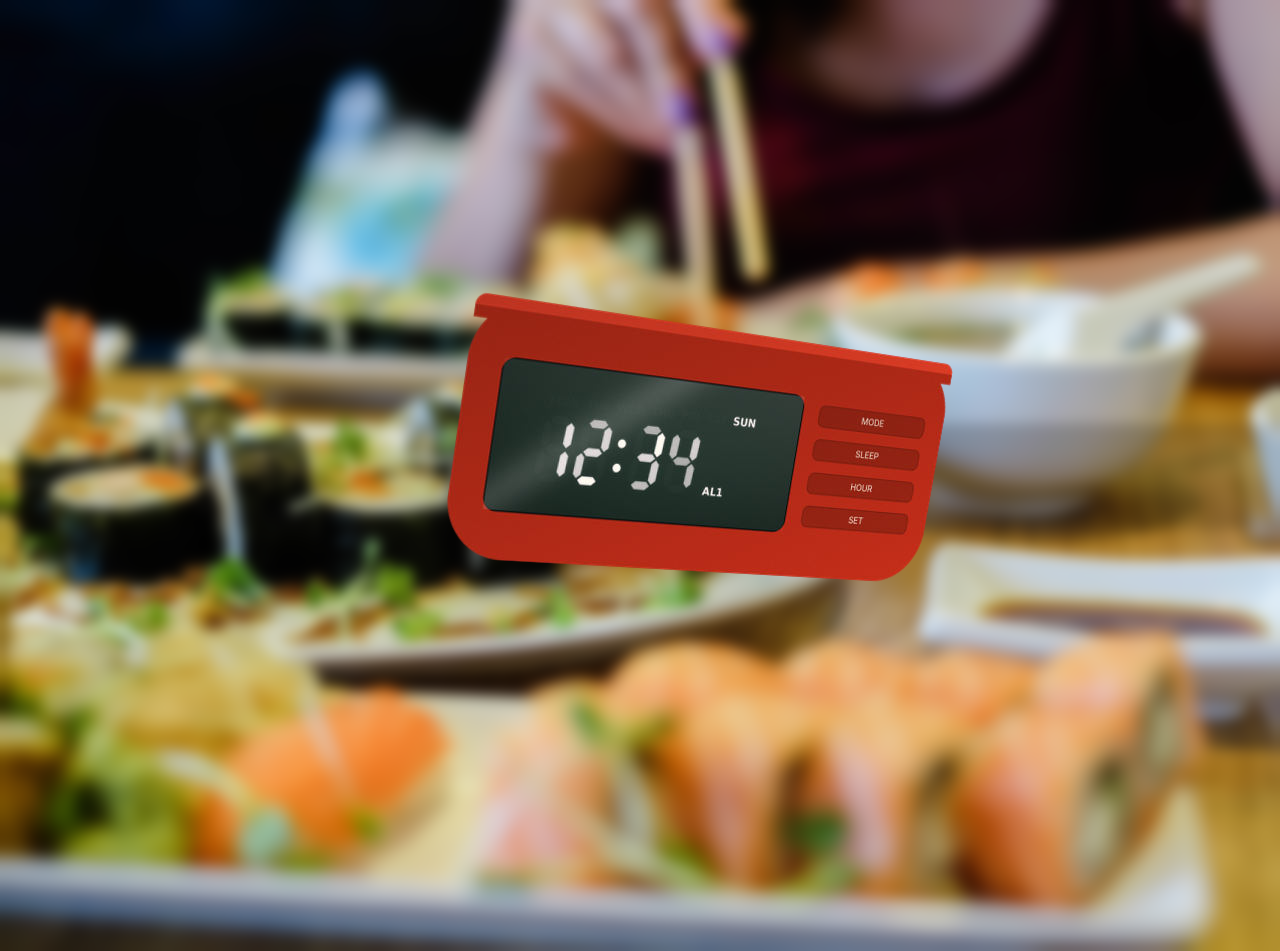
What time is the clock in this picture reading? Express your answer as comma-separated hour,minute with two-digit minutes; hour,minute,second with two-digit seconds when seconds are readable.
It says 12,34
